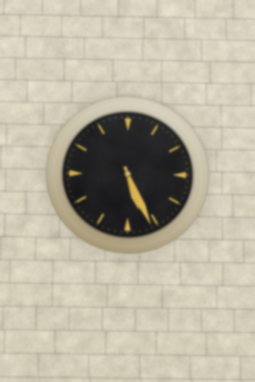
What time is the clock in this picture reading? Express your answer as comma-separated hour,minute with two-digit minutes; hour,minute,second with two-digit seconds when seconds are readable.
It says 5,26
